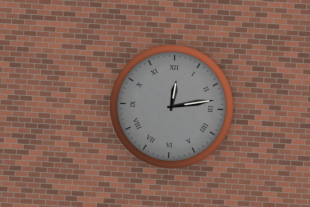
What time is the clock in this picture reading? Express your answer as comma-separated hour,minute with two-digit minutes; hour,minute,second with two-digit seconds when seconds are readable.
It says 12,13
